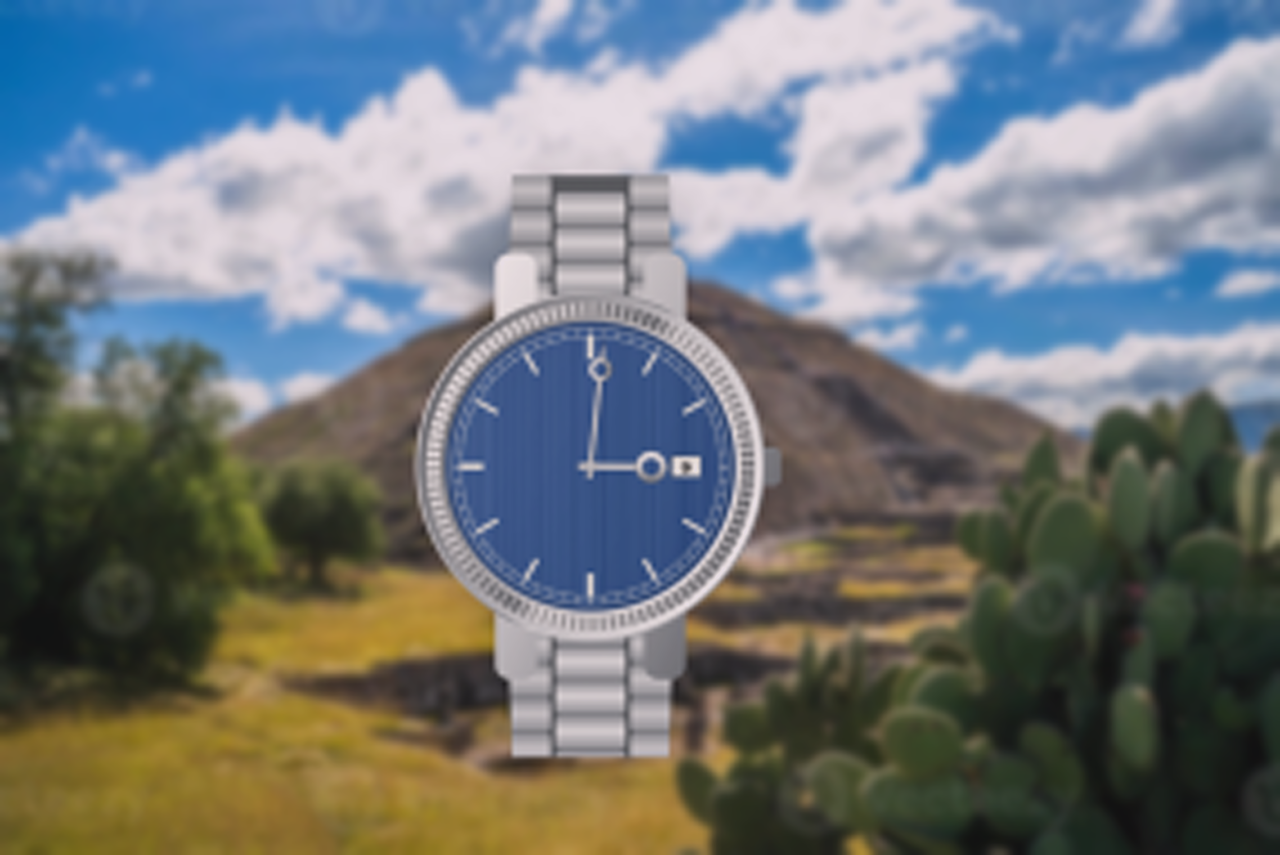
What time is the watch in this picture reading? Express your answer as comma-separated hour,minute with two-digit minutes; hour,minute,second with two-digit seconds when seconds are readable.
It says 3,01
